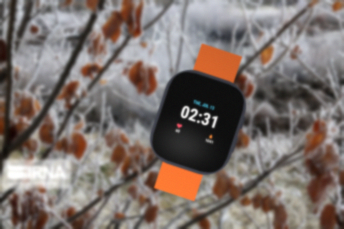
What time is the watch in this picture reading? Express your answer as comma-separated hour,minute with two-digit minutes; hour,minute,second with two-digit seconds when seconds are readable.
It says 2,31
